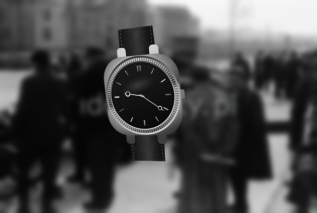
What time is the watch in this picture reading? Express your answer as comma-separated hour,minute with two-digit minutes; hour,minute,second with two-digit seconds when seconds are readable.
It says 9,21
